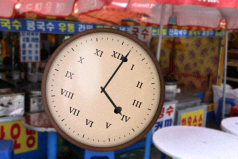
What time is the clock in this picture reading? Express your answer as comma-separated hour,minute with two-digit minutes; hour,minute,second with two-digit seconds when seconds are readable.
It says 4,02
